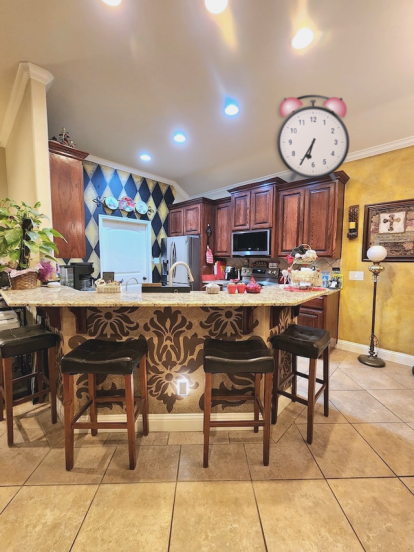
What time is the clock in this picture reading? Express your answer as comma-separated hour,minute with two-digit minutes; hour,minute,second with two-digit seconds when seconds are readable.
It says 6,35
